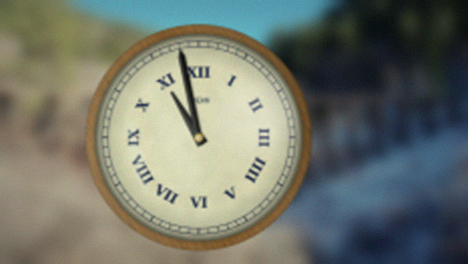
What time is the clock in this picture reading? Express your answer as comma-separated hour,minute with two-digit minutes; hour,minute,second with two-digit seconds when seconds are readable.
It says 10,58
